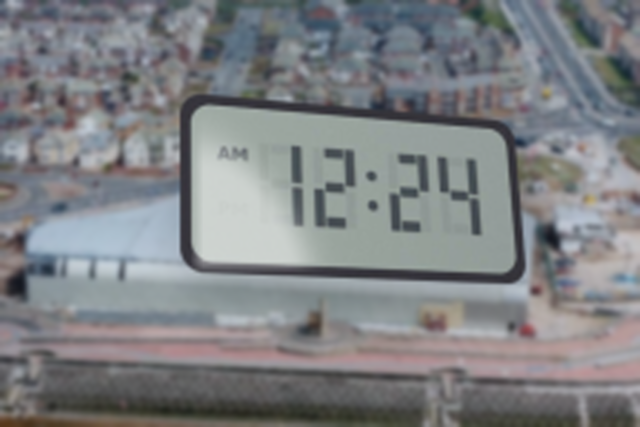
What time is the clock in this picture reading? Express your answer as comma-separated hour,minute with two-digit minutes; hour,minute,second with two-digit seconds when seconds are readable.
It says 12,24
